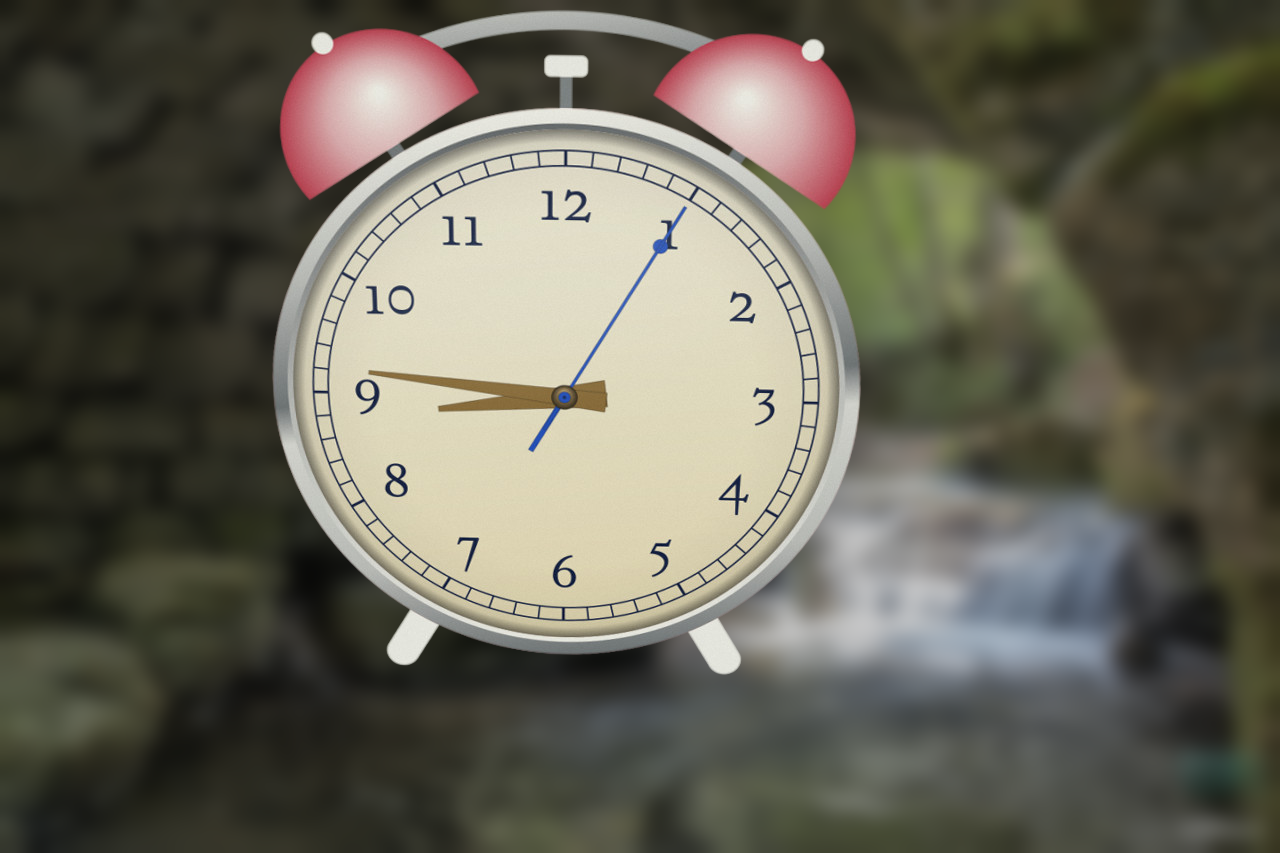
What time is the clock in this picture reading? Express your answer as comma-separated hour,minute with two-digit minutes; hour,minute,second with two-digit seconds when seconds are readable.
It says 8,46,05
